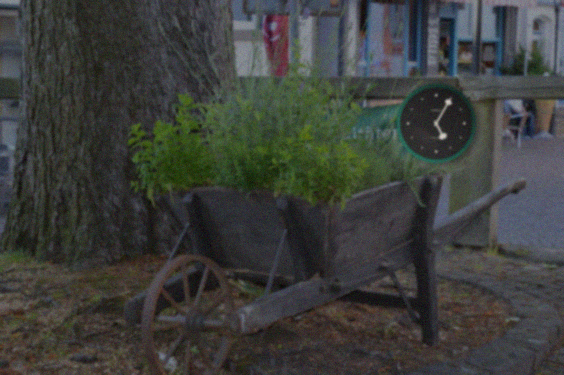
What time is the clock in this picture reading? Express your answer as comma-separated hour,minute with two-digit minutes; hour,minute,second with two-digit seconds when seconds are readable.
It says 5,05
